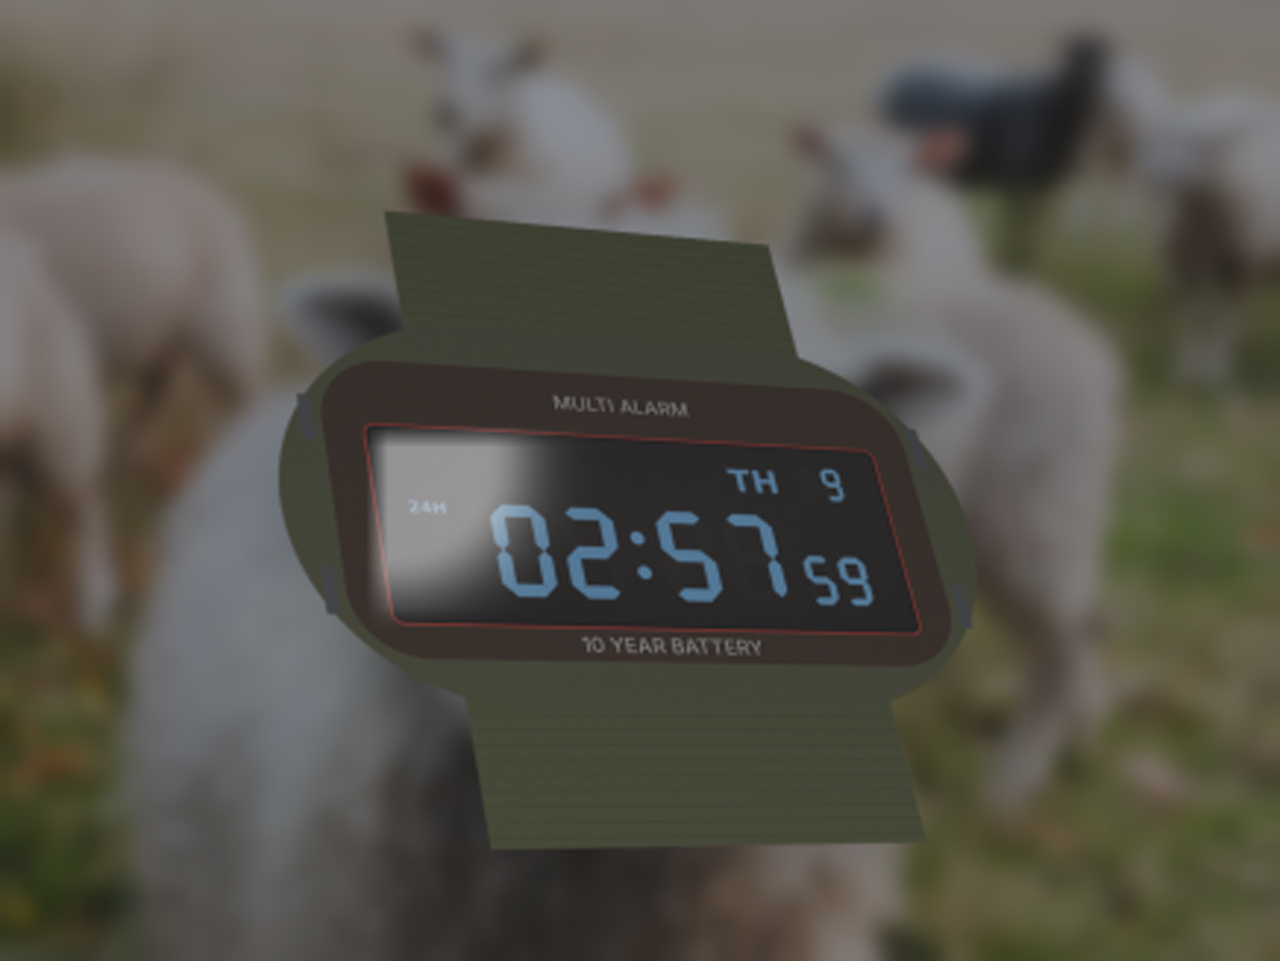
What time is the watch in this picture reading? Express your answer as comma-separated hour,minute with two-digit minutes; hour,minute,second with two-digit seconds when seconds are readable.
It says 2,57,59
